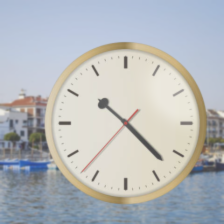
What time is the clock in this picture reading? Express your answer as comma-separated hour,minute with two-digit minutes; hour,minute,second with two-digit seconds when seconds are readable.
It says 10,22,37
